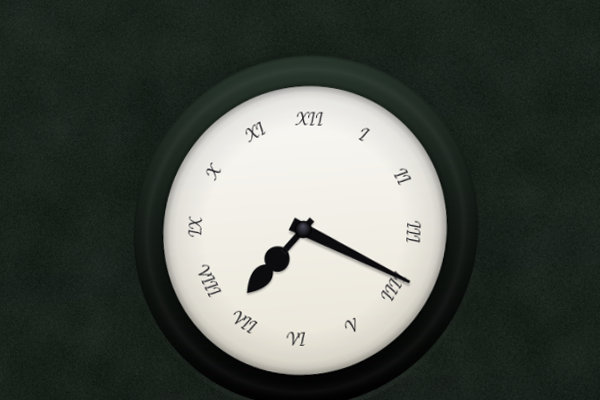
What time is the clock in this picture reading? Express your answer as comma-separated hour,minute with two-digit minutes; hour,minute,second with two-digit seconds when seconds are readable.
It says 7,19
